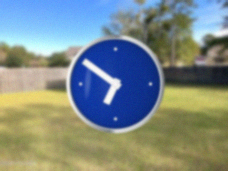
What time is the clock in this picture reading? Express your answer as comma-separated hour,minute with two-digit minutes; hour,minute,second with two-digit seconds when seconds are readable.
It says 6,51
